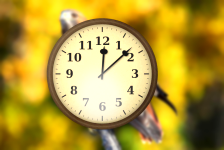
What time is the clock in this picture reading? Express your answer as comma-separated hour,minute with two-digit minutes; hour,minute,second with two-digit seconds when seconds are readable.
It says 12,08
